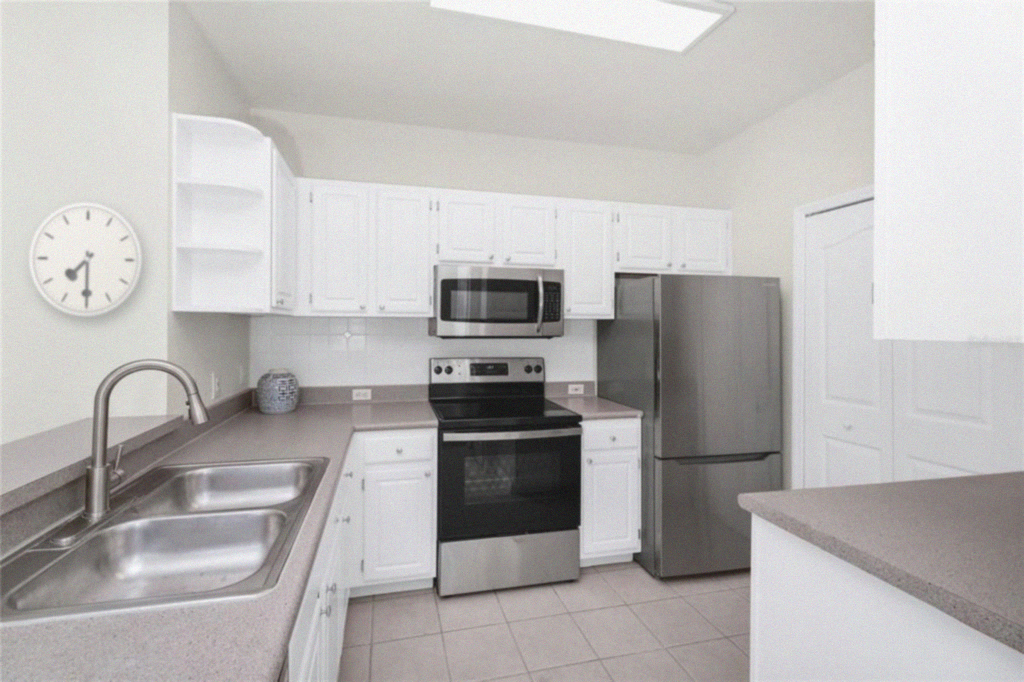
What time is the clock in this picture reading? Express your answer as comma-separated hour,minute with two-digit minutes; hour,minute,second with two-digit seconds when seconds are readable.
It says 7,30
